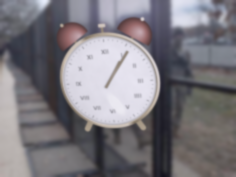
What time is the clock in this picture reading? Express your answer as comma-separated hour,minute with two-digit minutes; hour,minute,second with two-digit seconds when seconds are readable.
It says 1,06
